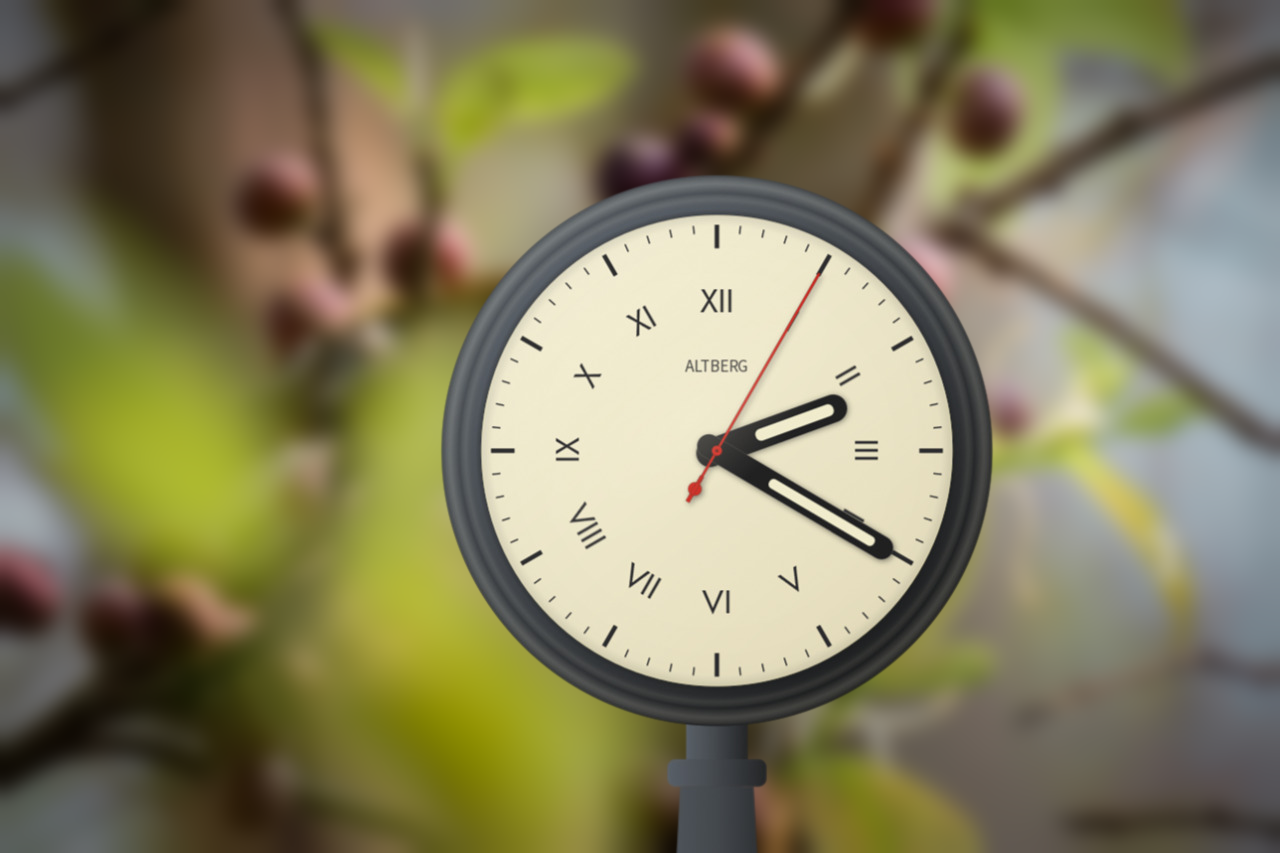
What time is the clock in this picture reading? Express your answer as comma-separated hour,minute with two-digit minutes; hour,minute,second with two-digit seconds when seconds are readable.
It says 2,20,05
